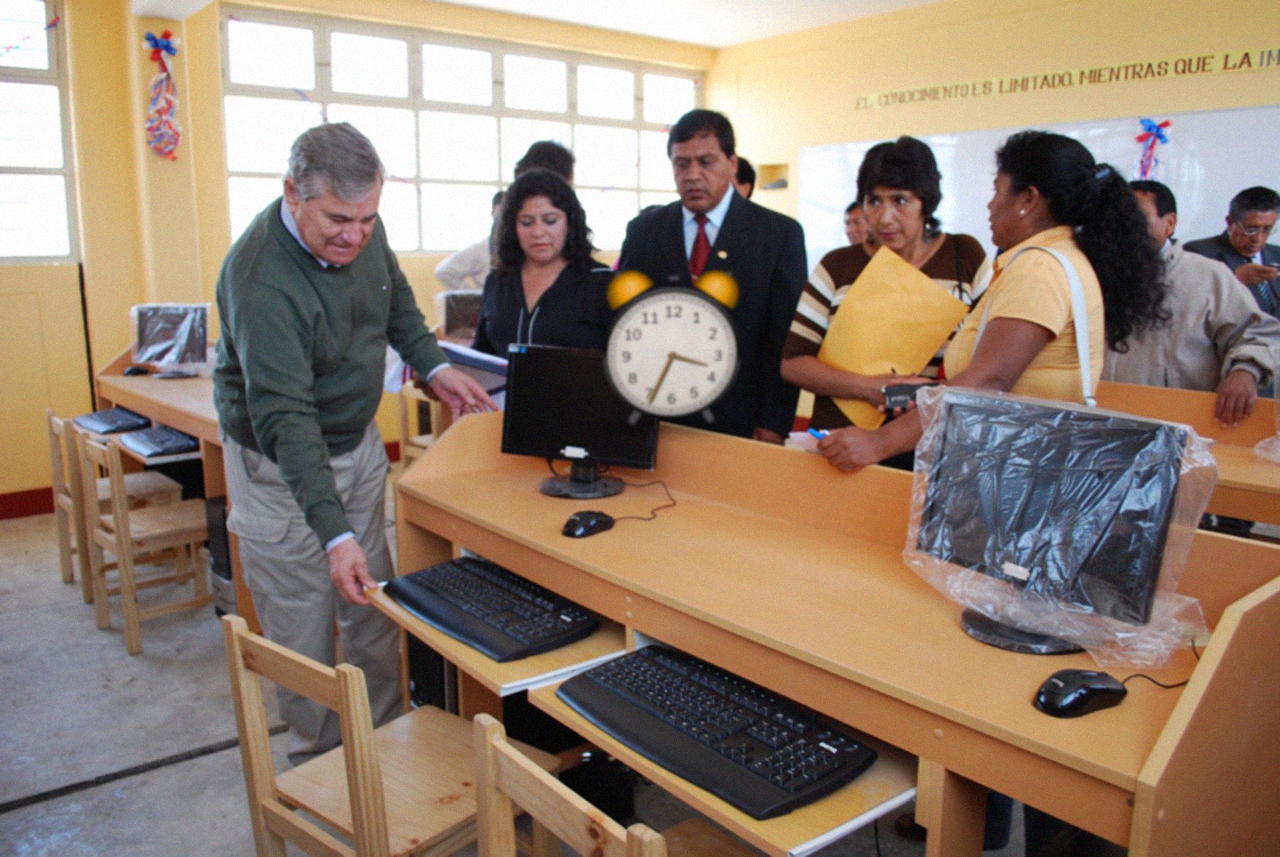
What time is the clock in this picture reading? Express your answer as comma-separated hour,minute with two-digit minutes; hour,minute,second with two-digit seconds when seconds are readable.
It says 3,34
